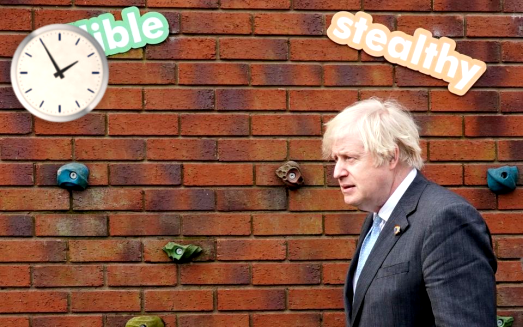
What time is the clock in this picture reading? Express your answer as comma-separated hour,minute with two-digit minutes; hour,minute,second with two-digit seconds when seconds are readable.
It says 1,55
